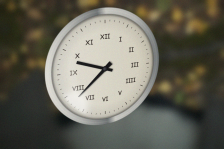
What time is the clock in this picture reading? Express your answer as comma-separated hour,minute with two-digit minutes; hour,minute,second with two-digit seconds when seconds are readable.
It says 9,38
